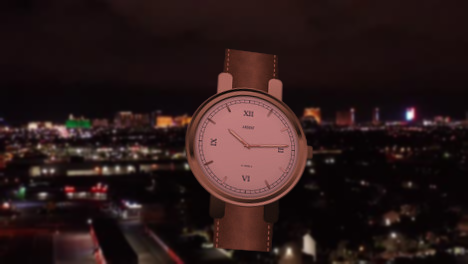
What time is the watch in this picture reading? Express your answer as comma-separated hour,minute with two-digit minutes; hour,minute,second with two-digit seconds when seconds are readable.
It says 10,14
